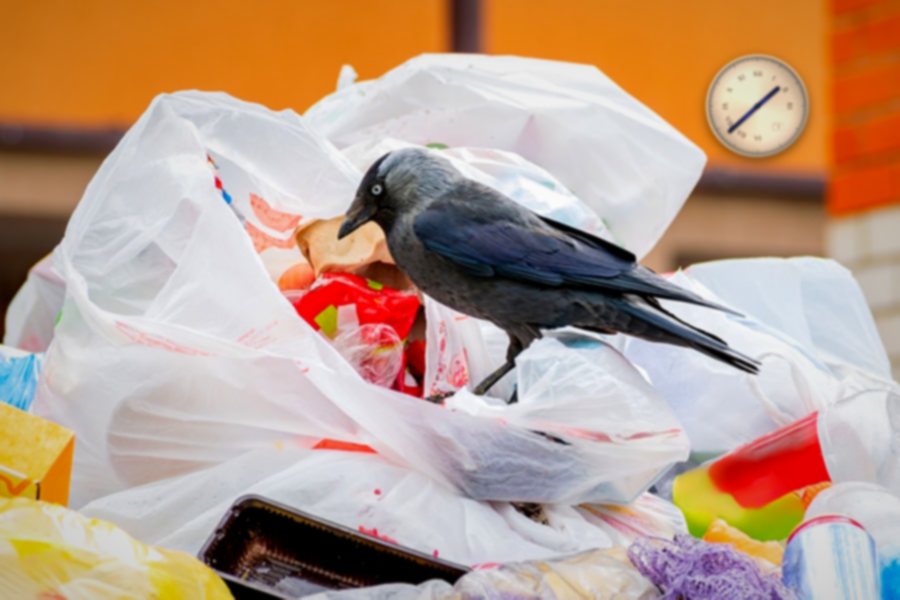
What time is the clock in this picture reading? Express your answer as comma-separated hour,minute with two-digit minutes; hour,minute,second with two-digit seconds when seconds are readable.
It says 1,38
